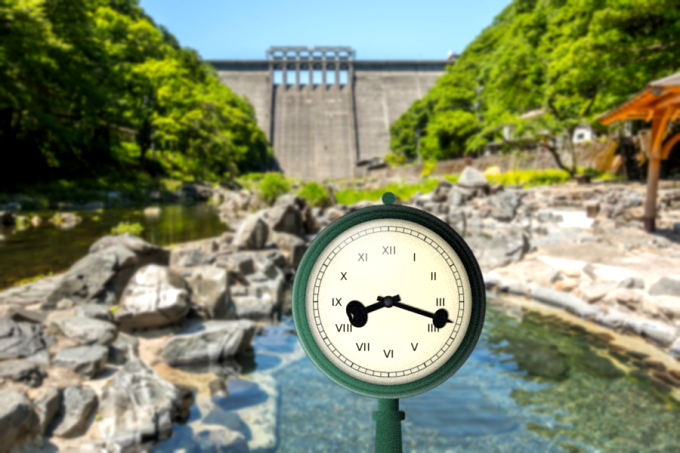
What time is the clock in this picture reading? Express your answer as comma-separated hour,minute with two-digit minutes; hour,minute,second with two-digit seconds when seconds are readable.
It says 8,18
